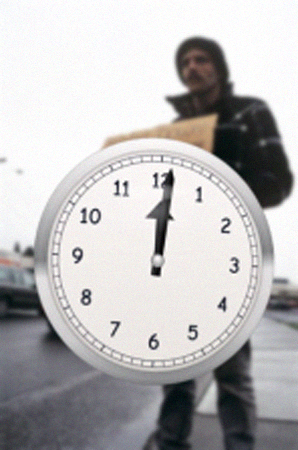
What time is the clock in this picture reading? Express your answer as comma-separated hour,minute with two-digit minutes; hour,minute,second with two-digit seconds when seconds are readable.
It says 12,01
